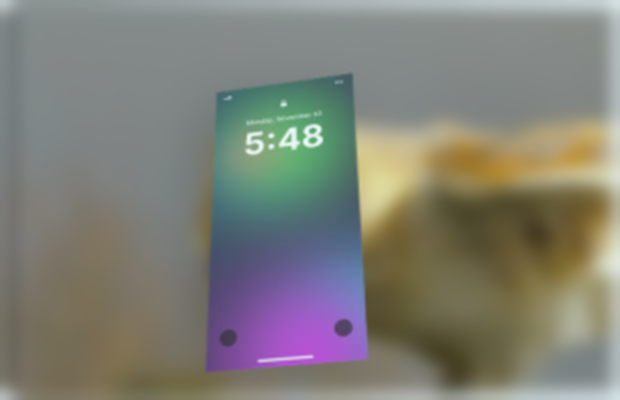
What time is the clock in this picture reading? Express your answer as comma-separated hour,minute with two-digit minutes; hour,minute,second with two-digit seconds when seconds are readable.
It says 5,48
